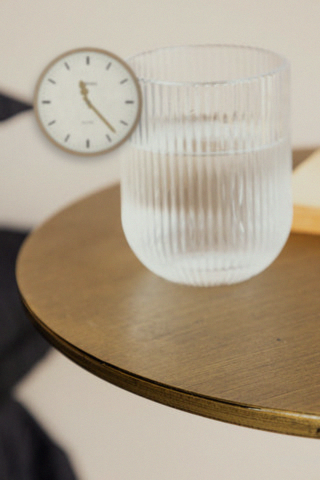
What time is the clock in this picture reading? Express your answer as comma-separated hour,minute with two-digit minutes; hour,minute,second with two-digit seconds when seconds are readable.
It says 11,23
